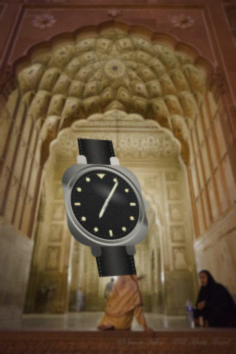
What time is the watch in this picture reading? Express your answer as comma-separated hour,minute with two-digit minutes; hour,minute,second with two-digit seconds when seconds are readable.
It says 7,06
